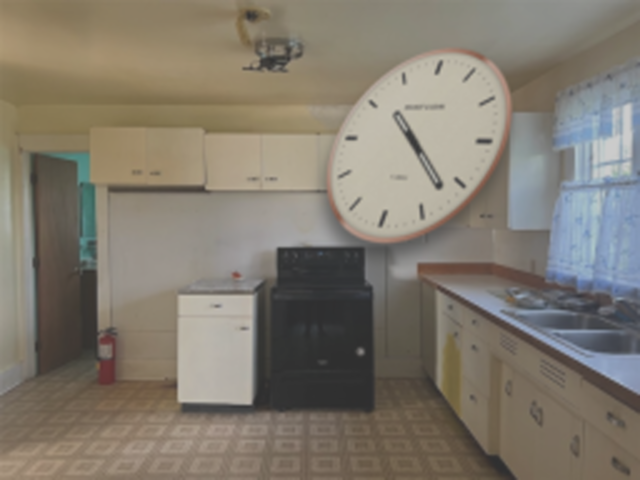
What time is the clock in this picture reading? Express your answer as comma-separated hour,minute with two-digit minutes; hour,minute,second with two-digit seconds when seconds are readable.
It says 10,22
